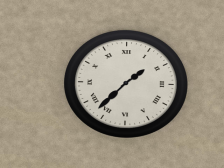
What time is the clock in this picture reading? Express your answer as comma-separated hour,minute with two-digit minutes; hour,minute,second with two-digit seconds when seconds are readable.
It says 1,37
